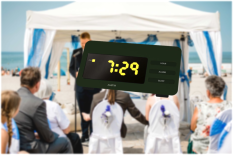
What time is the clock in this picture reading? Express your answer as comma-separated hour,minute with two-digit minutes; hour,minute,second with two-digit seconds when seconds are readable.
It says 7,29
